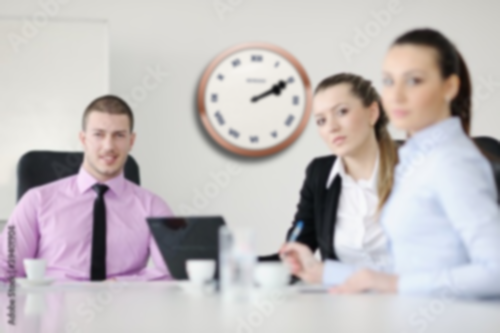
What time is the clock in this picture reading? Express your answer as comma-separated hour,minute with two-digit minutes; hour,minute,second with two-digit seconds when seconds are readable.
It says 2,10
